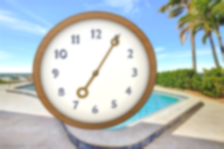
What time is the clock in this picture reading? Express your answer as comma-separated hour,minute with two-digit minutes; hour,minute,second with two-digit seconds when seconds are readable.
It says 7,05
